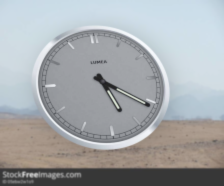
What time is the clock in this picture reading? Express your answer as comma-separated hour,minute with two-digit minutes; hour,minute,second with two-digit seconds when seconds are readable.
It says 5,21
